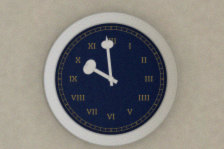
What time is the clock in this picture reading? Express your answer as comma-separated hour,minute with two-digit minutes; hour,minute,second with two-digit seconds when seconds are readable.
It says 9,59
